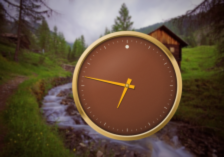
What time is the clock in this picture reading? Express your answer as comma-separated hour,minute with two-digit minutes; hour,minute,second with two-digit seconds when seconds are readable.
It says 6,47
